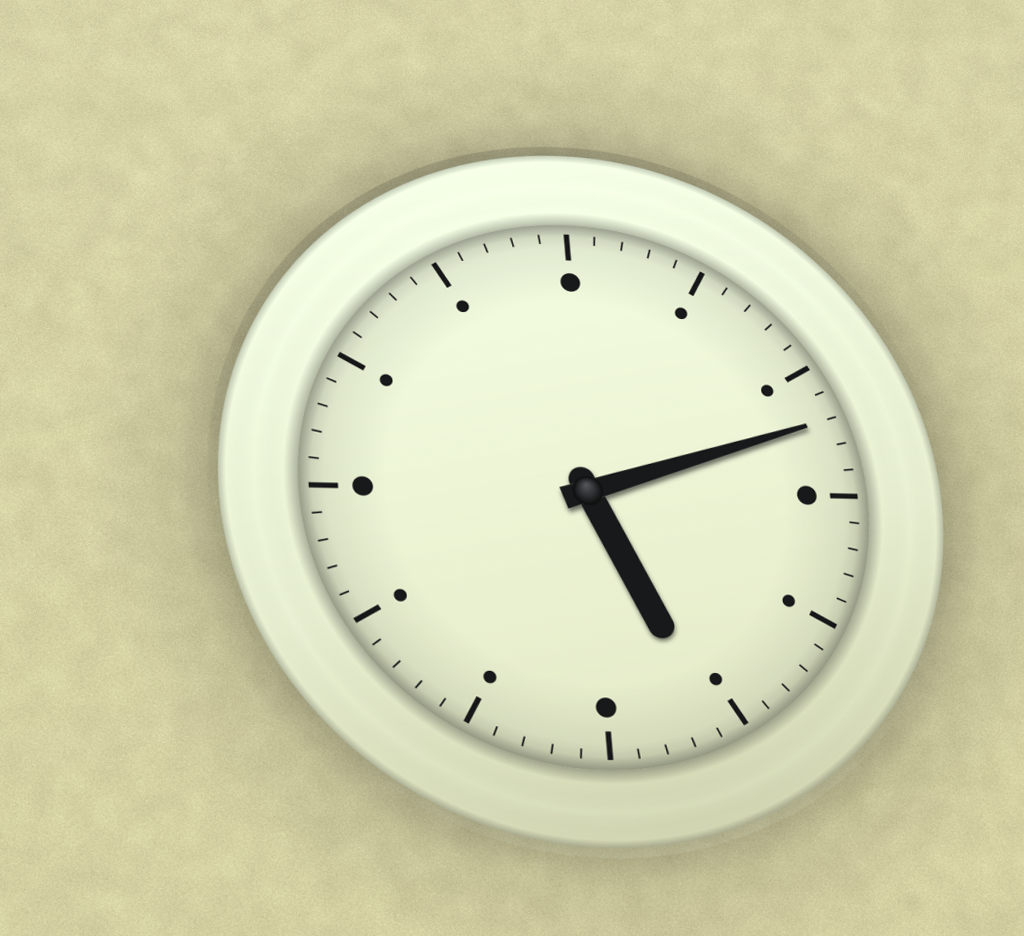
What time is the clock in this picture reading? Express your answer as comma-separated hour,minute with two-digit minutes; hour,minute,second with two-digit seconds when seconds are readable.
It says 5,12
